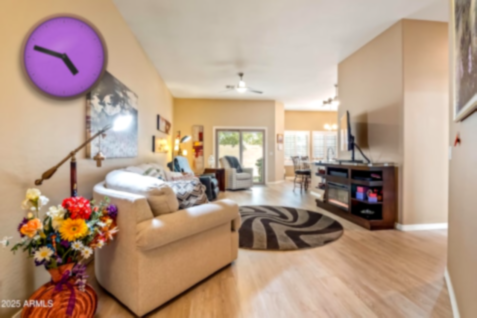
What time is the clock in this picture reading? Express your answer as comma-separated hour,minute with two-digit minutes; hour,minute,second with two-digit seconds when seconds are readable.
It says 4,48
